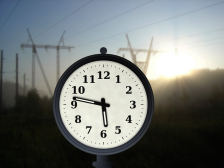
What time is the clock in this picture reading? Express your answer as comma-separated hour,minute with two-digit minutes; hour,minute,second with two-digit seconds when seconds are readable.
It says 5,47
